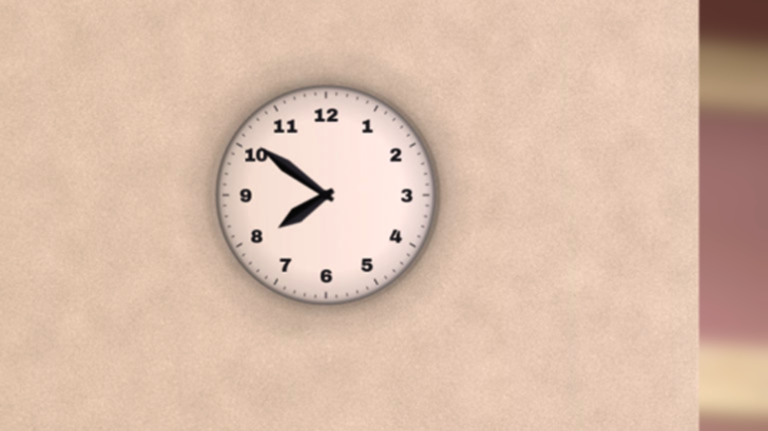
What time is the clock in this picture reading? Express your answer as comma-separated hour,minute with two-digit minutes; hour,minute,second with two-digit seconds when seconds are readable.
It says 7,51
